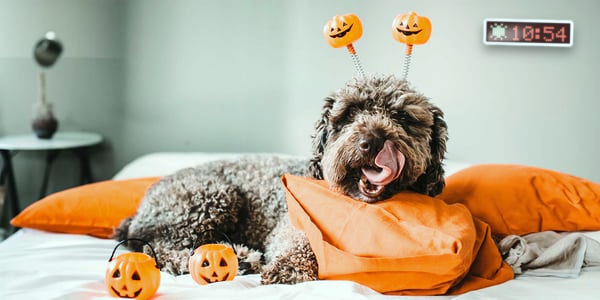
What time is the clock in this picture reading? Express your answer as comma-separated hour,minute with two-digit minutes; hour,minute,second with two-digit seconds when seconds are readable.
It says 10,54
